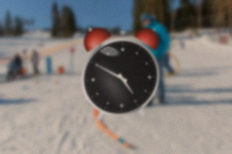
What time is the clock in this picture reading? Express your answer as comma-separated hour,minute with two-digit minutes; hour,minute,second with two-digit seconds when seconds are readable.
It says 4,50
